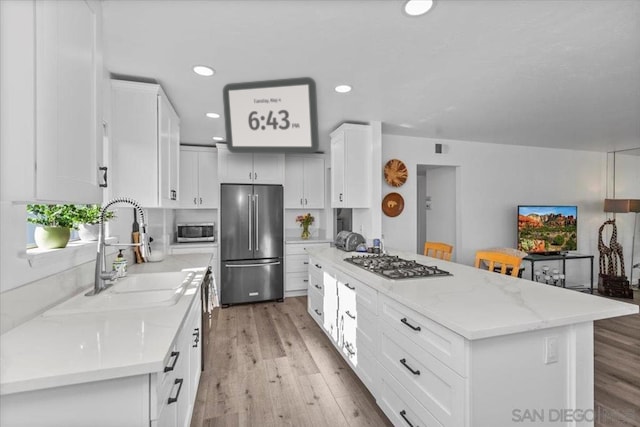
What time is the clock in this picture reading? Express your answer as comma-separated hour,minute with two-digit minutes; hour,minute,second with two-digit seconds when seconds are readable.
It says 6,43
